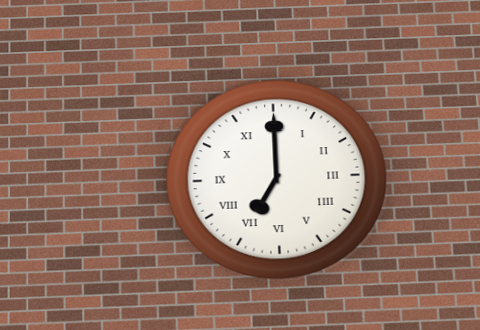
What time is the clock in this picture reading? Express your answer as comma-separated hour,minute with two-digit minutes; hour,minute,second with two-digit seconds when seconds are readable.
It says 7,00
